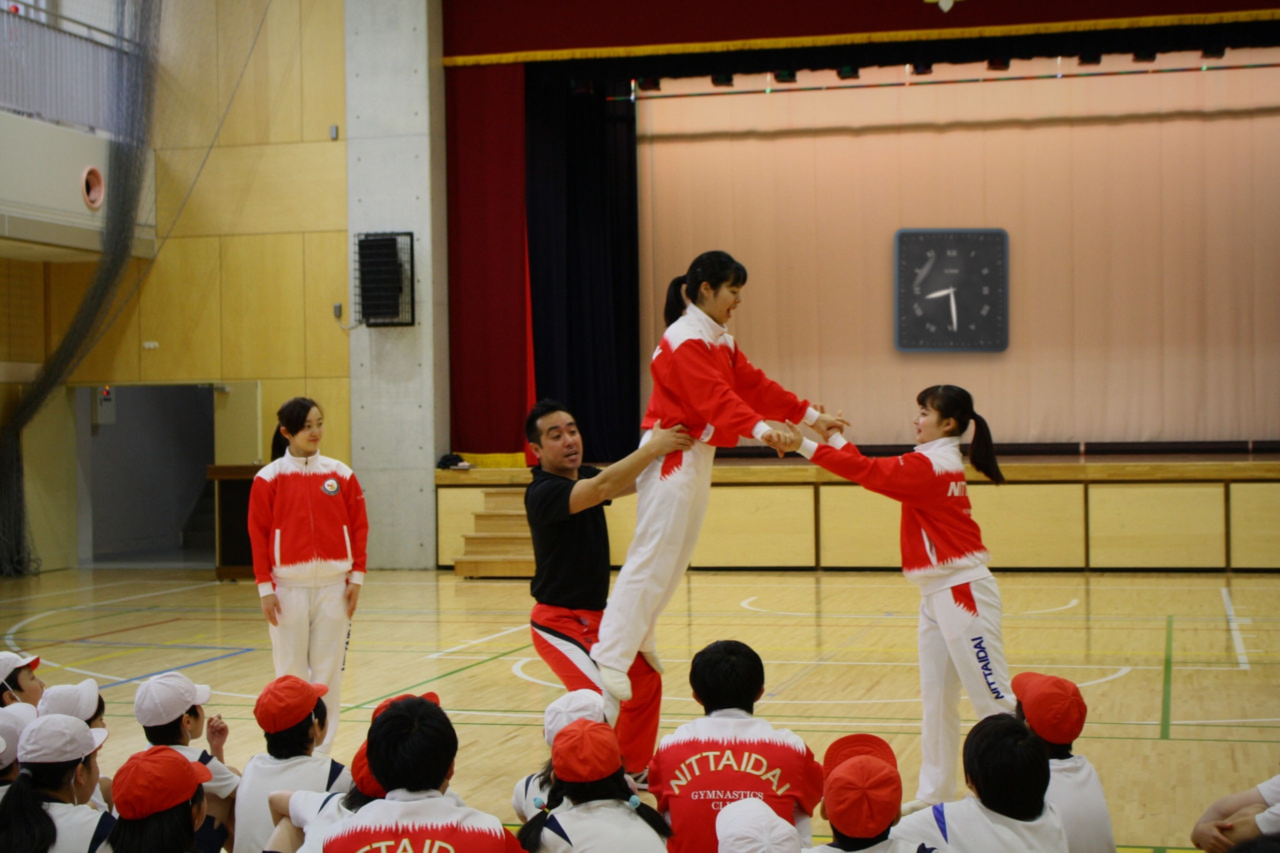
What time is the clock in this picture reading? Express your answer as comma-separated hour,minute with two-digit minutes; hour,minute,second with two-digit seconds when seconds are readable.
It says 8,29
